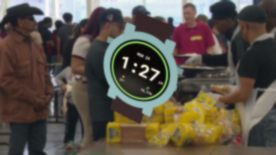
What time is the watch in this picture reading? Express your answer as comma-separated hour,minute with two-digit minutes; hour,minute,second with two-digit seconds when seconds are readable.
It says 1,27
